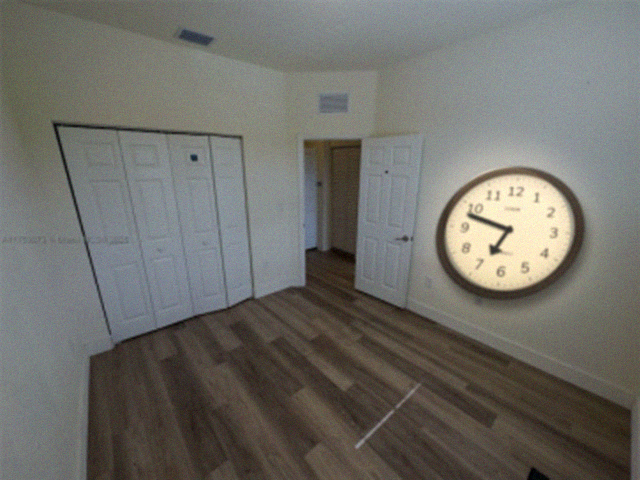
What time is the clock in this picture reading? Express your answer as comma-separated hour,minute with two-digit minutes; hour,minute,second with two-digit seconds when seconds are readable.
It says 6,48
